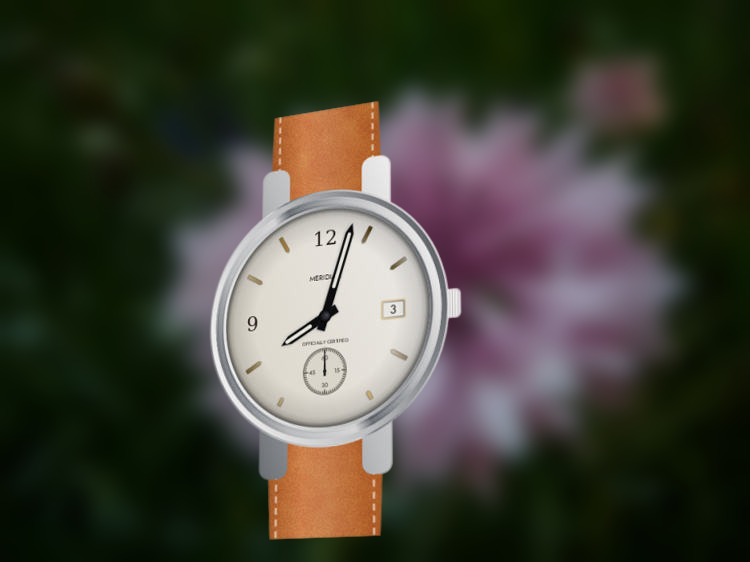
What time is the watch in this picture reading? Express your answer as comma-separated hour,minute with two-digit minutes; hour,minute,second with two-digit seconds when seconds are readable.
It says 8,03
